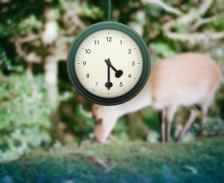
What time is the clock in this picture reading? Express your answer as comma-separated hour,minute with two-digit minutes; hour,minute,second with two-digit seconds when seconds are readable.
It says 4,30
